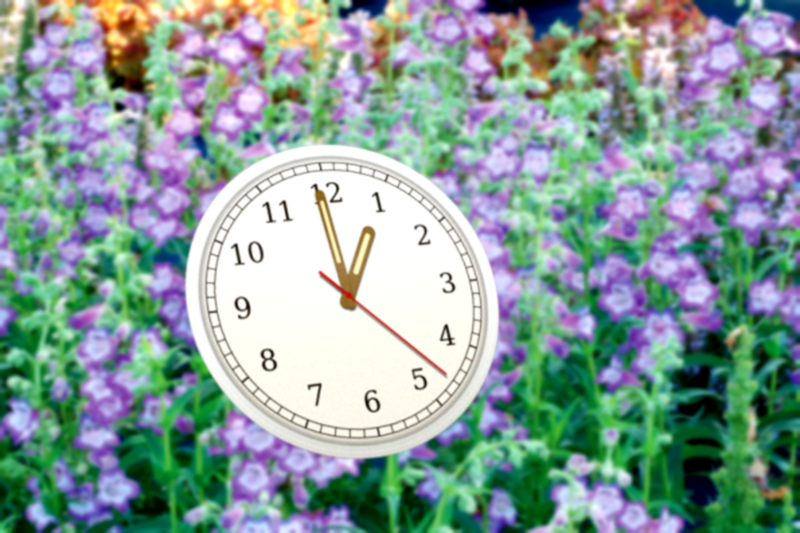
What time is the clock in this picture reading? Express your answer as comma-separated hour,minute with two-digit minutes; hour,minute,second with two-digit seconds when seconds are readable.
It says 12,59,23
